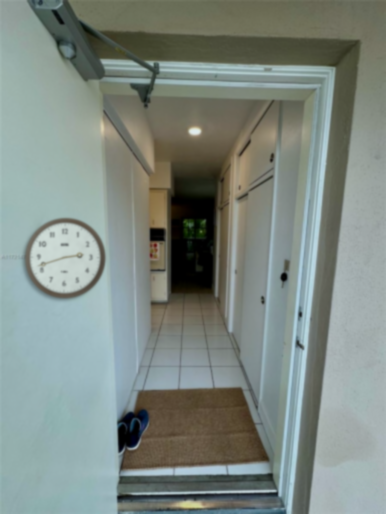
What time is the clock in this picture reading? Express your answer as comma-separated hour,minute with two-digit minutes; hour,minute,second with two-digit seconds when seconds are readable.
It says 2,42
